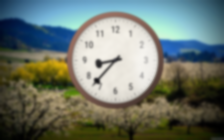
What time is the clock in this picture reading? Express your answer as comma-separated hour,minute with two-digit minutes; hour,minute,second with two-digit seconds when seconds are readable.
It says 8,37
